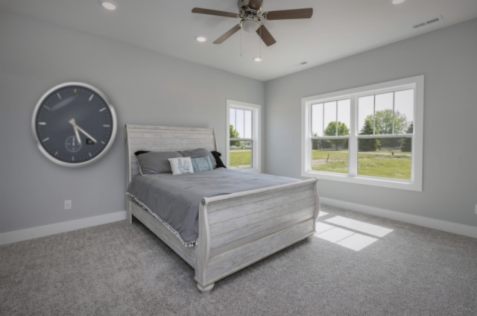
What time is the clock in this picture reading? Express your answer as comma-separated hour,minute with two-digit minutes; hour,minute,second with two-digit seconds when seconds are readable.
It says 5,21
